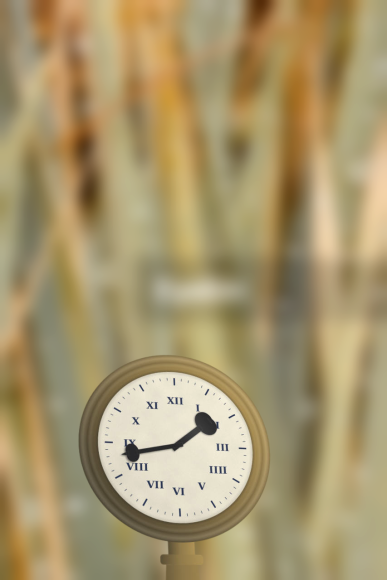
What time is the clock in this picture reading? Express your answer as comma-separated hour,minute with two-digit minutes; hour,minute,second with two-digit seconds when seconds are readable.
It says 1,43
